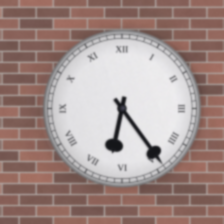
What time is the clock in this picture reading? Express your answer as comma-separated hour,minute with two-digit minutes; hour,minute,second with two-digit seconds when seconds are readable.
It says 6,24
